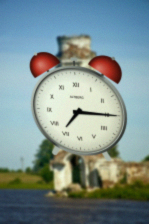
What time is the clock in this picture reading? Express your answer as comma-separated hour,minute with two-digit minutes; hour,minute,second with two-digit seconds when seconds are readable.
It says 7,15
